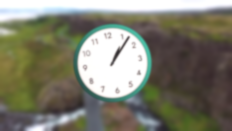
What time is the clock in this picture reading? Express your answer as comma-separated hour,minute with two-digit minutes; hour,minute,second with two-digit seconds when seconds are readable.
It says 1,07
